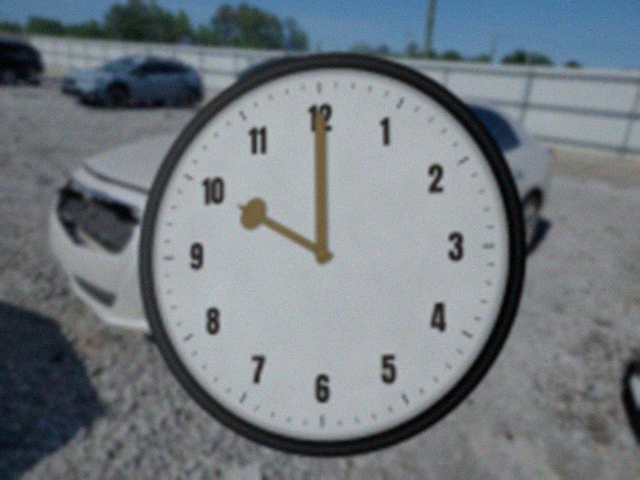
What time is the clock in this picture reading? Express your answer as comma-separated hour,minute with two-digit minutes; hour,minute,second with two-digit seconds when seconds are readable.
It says 10,00
